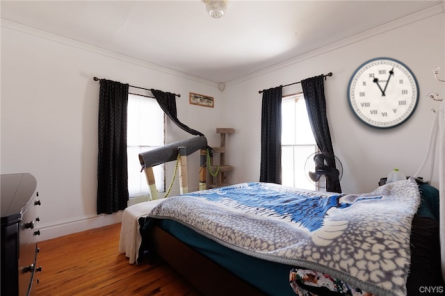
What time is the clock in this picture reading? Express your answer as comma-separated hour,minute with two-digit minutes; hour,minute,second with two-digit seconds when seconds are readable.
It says 11,04
